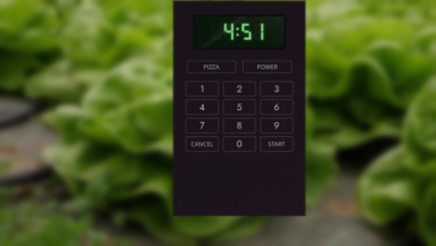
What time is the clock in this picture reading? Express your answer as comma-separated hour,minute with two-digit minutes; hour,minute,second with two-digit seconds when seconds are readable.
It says 4,51
